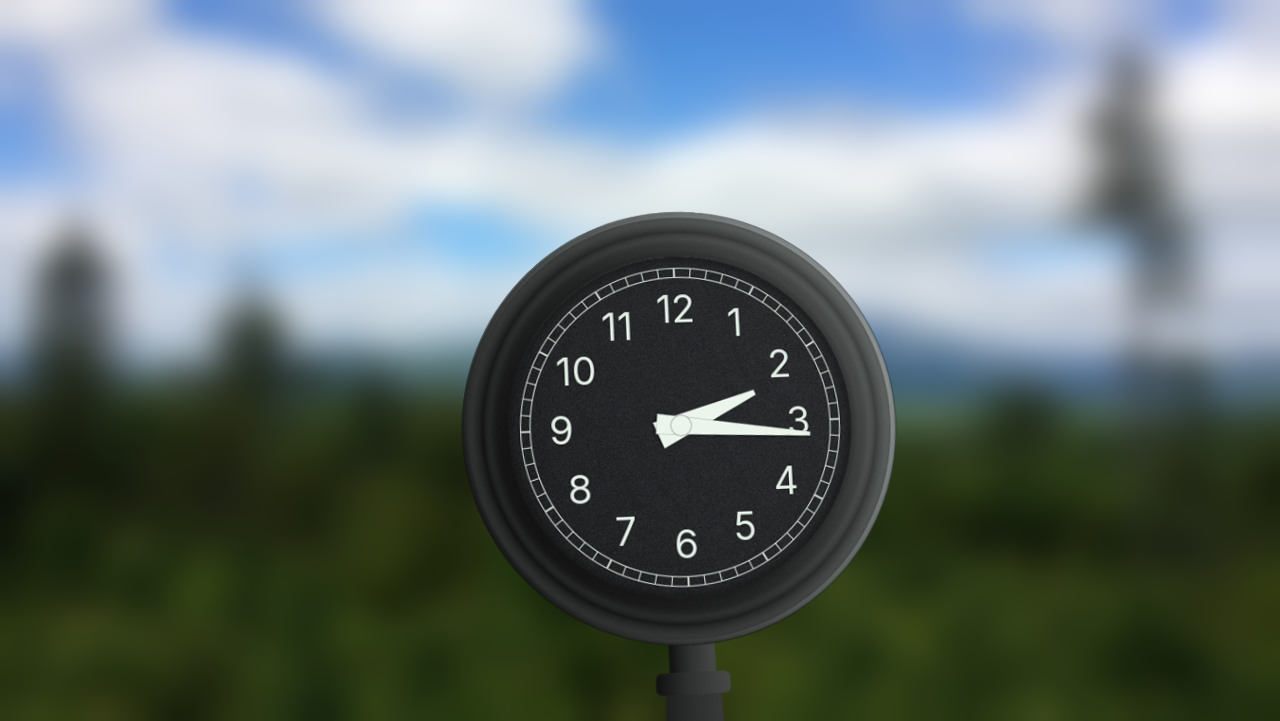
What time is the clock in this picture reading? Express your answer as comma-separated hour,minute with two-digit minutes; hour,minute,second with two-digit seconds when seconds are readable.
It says 2,16
